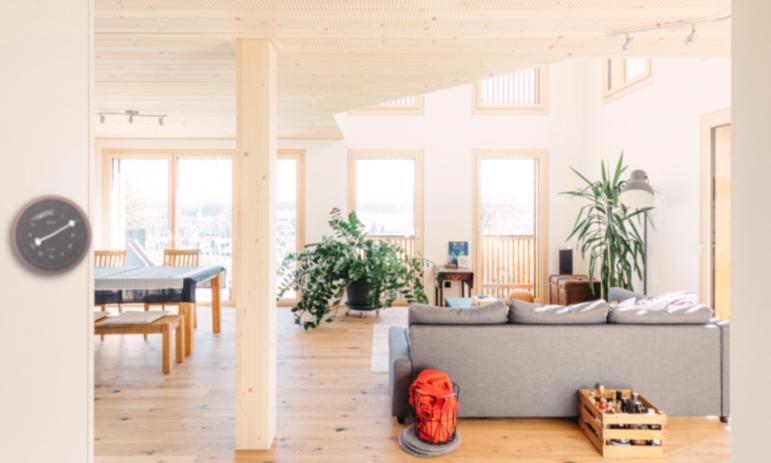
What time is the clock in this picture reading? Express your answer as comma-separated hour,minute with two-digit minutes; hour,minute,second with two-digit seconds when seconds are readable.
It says 8,10
